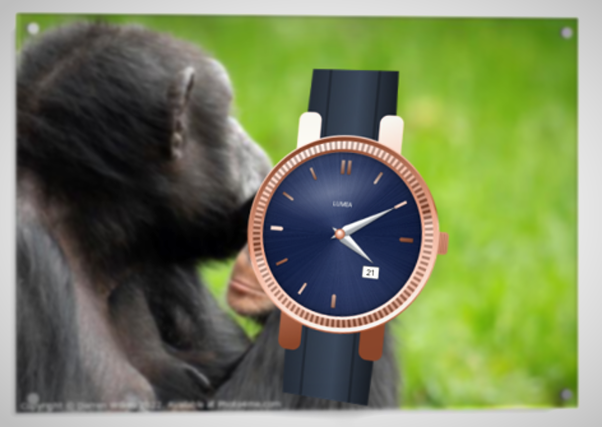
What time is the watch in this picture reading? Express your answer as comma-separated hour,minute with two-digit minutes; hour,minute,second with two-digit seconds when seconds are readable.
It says 4,10
